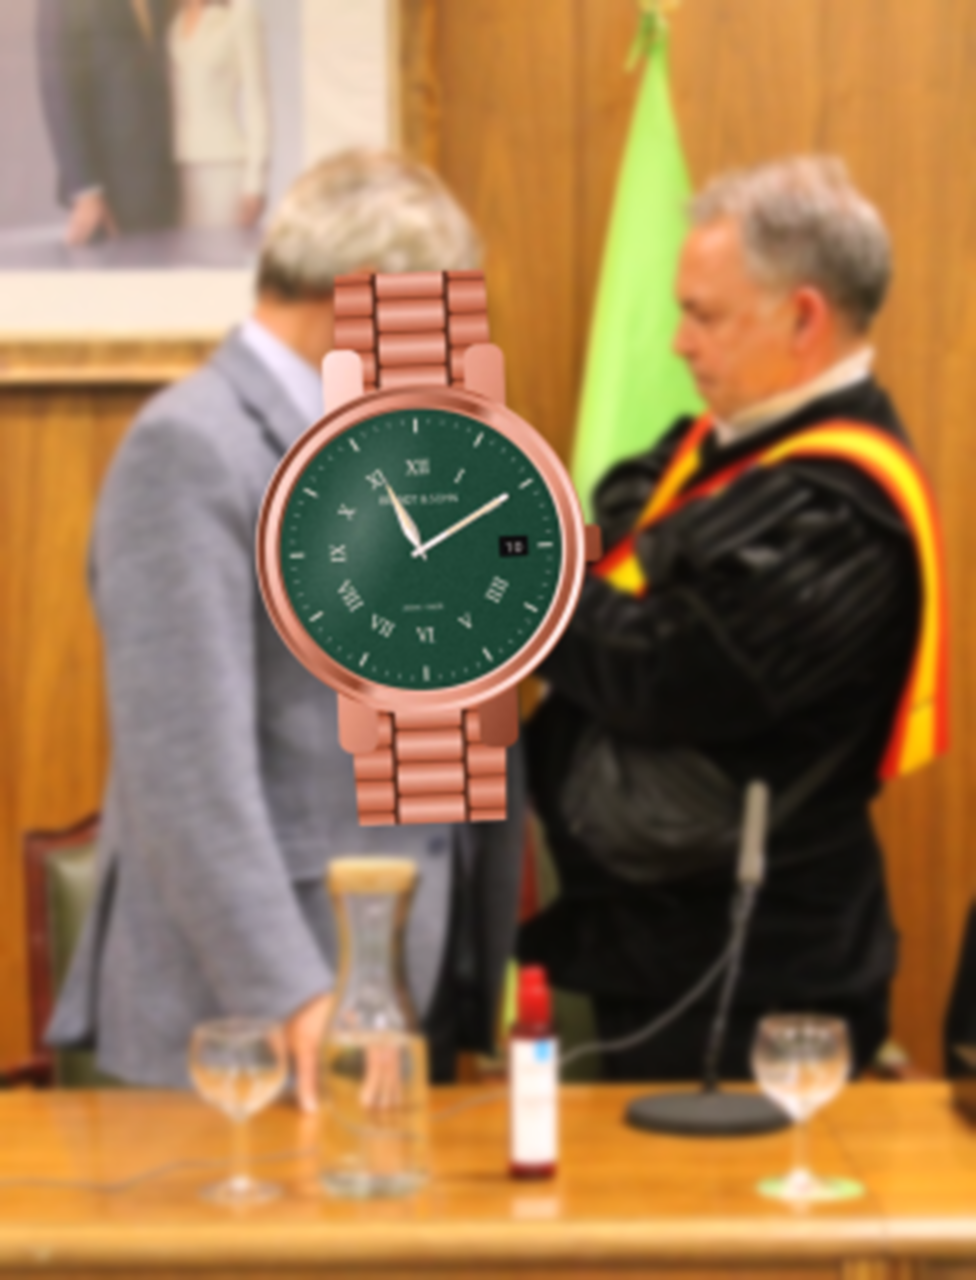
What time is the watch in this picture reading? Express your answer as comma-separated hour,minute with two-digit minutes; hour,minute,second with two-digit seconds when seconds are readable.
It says 11,10
